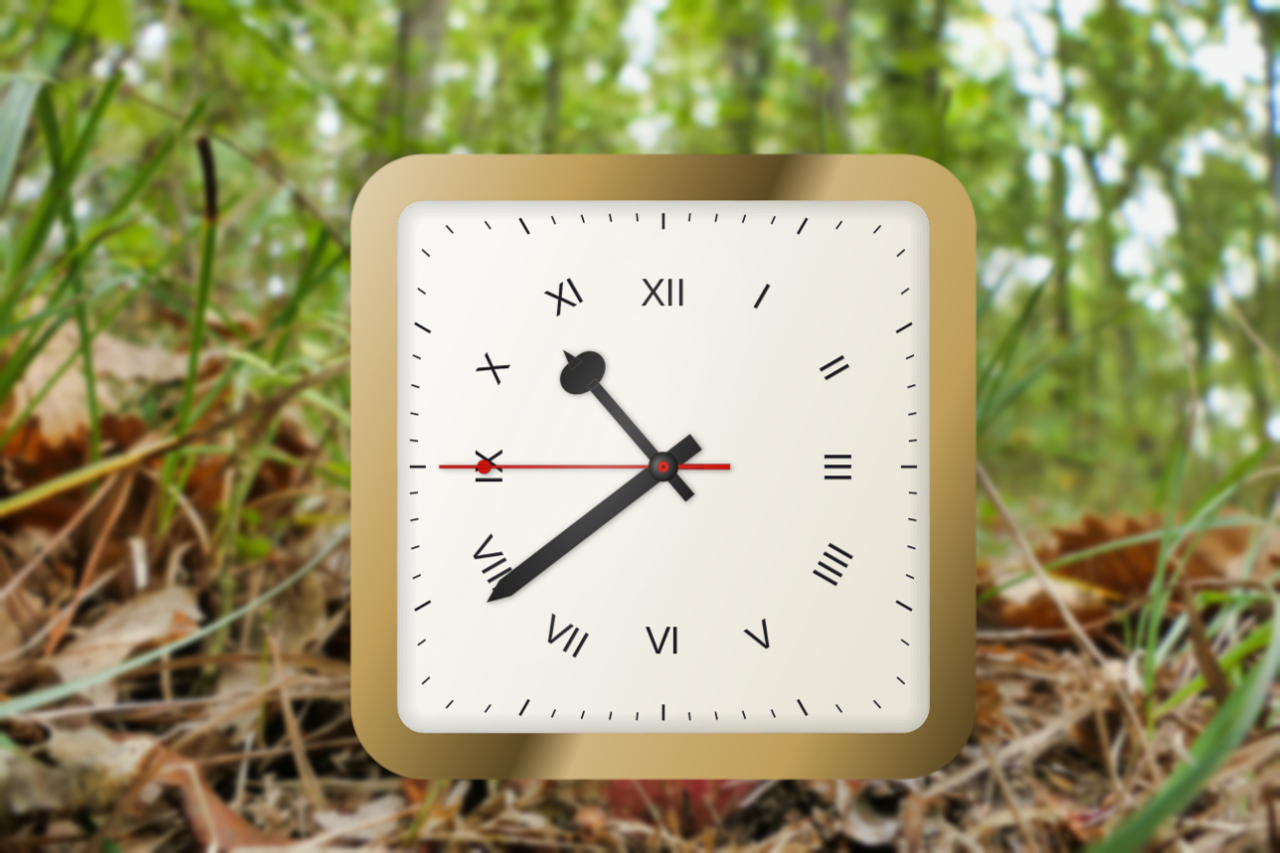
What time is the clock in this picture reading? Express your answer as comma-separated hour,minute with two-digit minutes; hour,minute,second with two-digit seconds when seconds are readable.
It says 10,38,45
